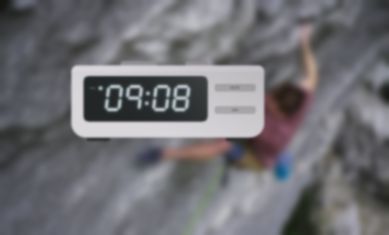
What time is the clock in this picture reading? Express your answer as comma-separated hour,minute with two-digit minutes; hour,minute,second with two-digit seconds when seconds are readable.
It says 9,08
